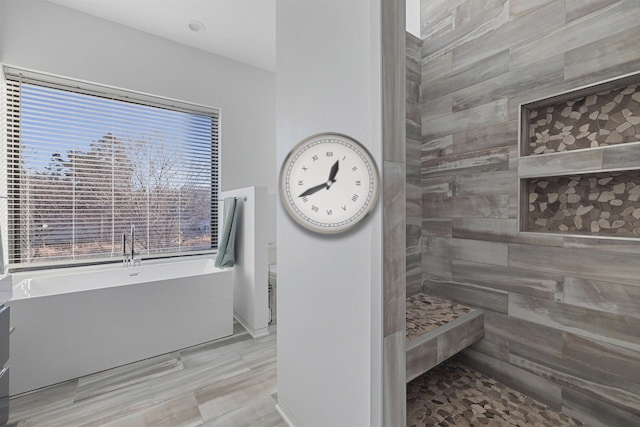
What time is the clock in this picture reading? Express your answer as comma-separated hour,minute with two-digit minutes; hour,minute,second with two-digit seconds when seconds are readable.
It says 12,41
